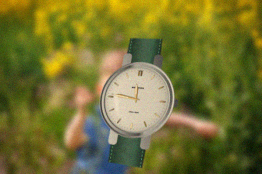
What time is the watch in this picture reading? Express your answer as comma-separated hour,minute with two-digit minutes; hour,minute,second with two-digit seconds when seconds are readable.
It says 11,46
